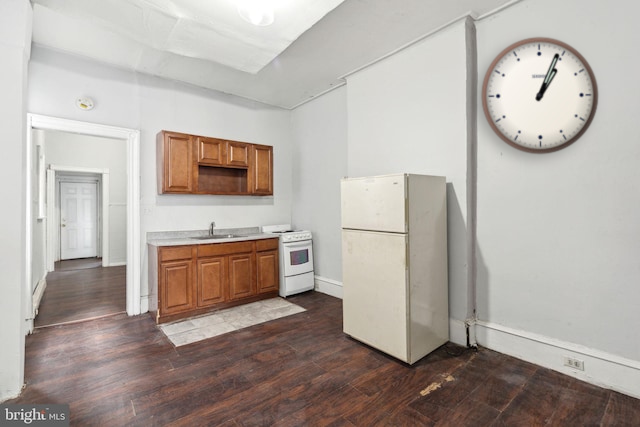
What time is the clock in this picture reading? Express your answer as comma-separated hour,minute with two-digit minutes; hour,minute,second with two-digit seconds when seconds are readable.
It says 1,04
